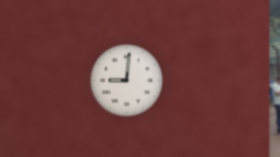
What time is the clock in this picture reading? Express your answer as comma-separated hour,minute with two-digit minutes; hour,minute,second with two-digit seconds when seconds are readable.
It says 9,01
